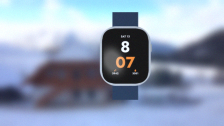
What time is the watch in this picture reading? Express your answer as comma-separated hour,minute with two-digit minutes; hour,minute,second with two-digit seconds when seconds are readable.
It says 8,07
